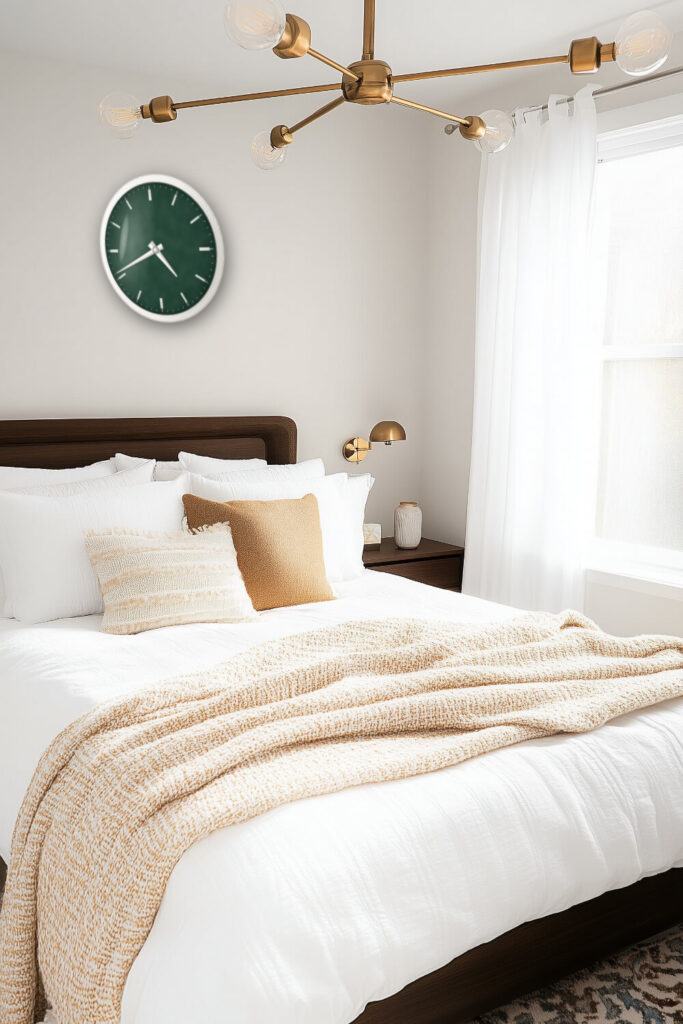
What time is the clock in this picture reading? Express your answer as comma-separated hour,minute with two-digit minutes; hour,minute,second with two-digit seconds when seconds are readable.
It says 4,41
